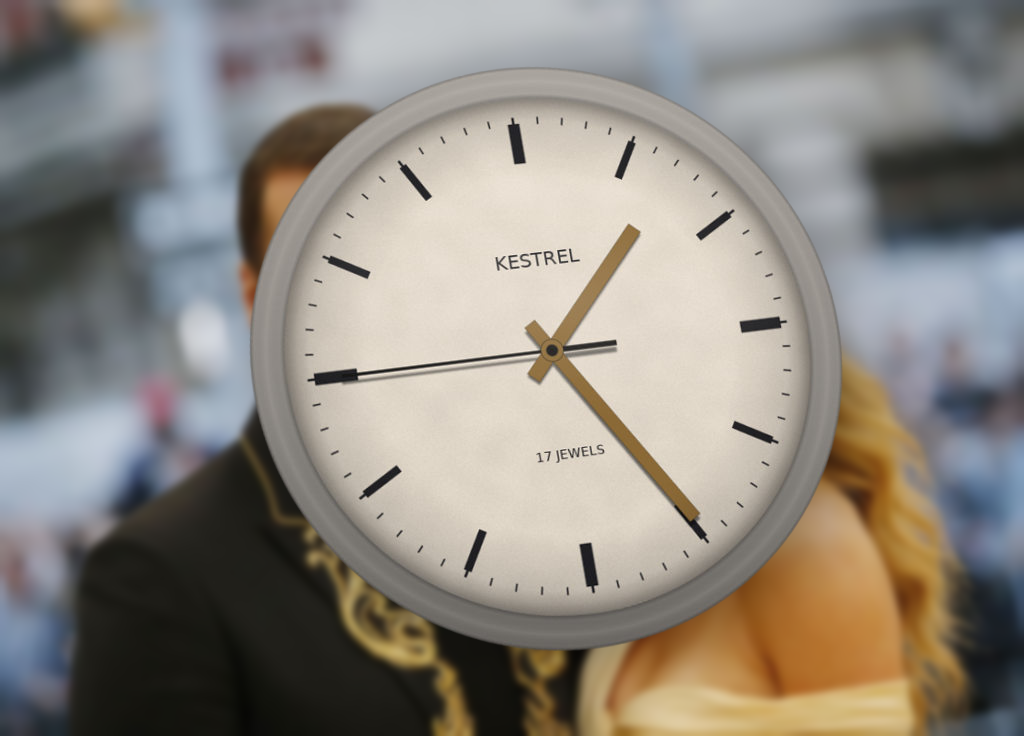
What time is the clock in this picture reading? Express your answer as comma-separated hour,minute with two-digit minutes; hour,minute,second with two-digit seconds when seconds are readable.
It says 1,24,45
